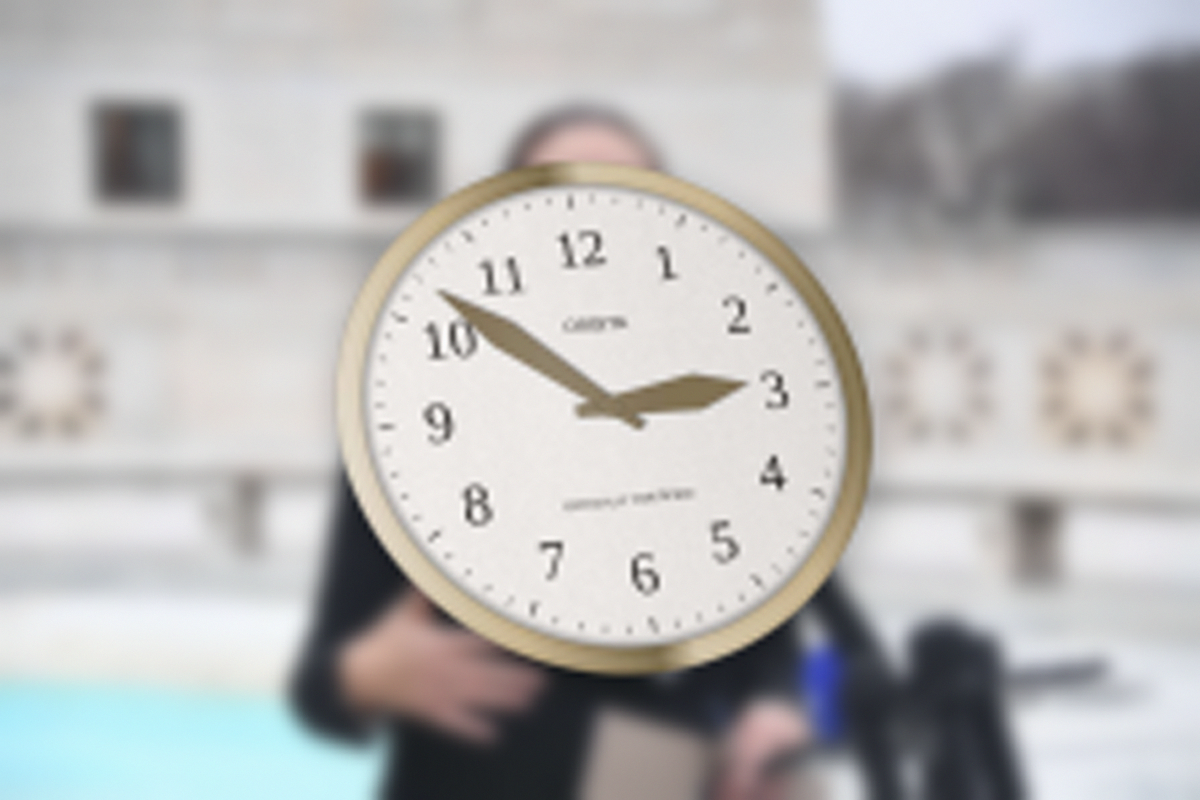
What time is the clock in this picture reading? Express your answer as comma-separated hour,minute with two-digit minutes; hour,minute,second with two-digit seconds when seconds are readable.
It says 2,52
